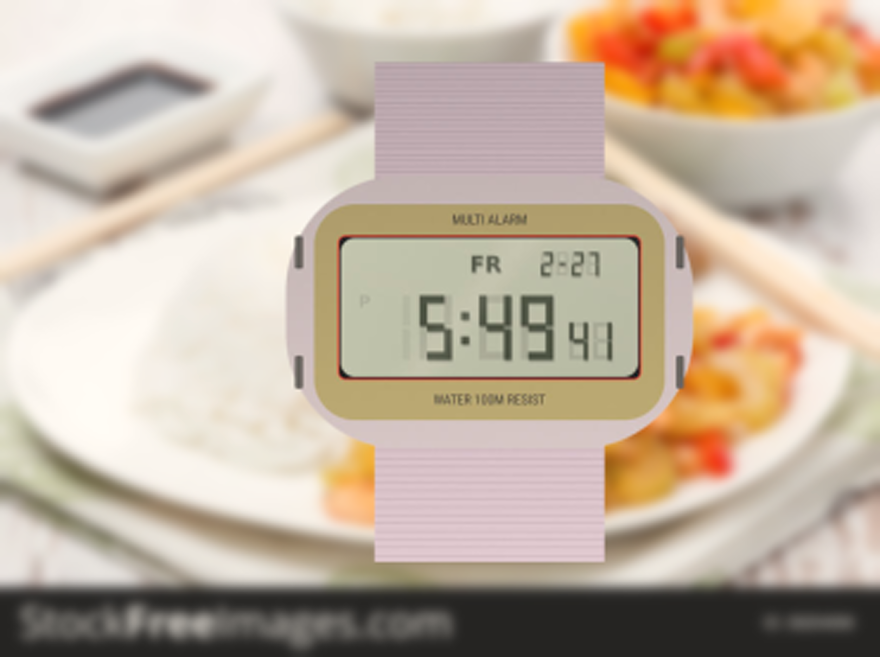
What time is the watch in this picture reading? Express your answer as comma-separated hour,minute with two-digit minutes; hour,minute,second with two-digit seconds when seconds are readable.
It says 5,49,41
